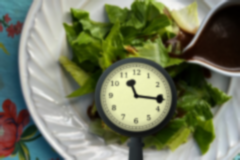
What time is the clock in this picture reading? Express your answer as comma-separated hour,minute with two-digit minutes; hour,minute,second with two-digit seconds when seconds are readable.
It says 11,16
